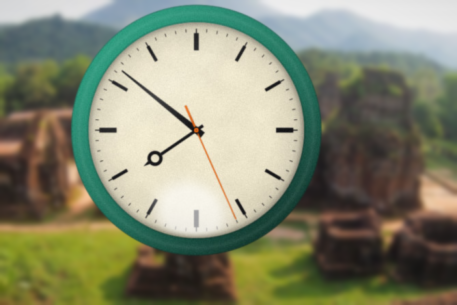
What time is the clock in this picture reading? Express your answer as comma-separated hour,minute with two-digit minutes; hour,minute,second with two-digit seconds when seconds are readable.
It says 7,51,26
